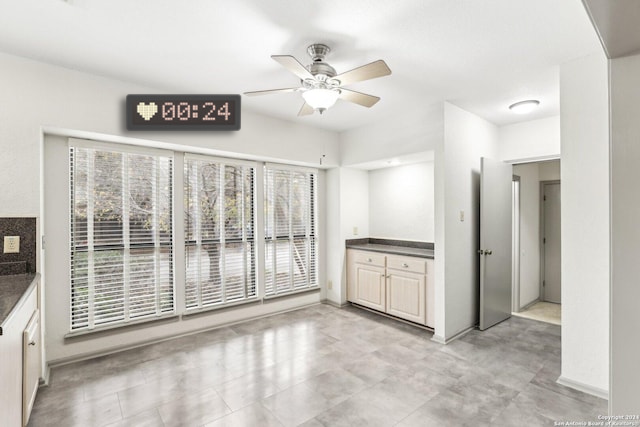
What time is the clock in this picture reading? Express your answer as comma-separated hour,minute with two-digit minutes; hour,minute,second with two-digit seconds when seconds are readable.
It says 0,24
